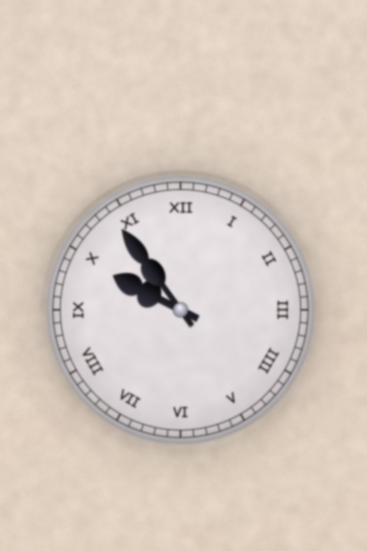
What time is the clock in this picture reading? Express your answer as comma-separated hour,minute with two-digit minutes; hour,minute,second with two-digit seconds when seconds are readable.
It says 9,54
